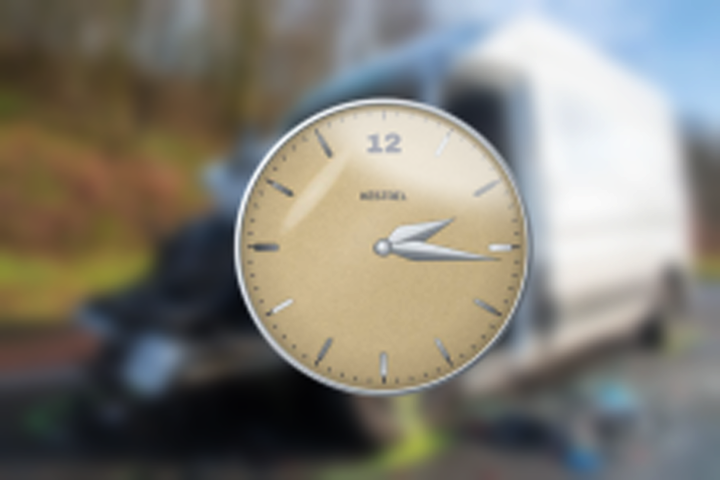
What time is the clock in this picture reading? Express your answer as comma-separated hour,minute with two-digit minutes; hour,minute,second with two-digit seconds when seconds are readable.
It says 2,16
